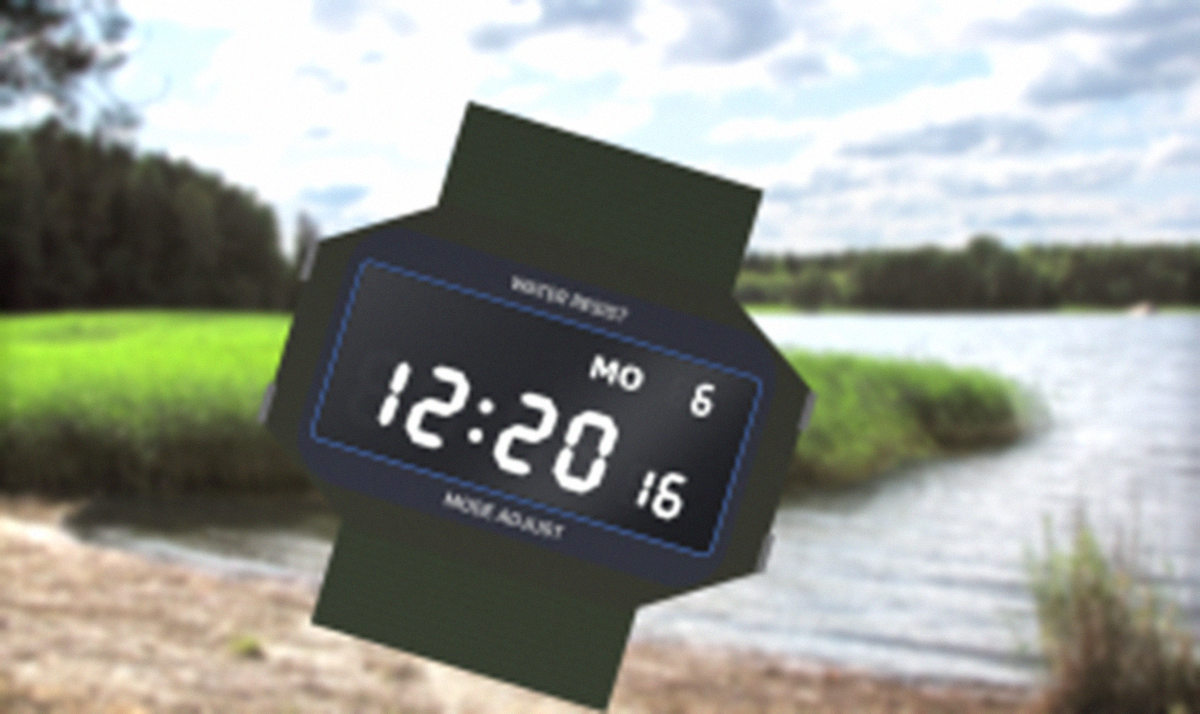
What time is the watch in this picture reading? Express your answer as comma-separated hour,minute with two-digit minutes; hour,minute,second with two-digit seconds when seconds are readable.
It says 12,20,16
